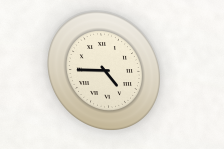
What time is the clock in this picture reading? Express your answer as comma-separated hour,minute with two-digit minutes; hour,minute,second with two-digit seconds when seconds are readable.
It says 4,45
